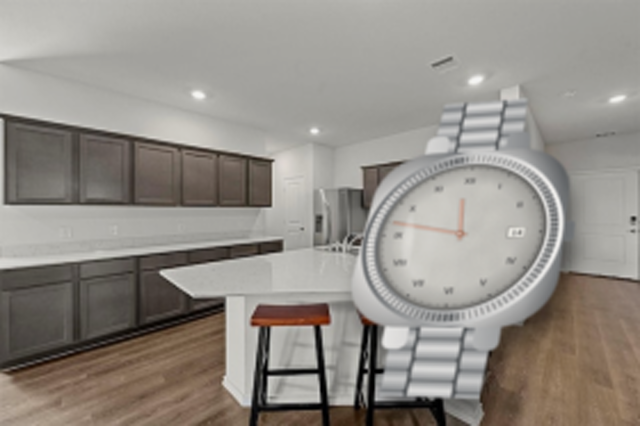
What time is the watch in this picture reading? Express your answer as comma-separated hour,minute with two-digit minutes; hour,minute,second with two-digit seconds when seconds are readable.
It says 11,47
